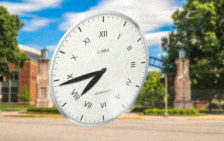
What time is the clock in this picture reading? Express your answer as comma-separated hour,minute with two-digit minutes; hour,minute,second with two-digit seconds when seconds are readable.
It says 7,44
